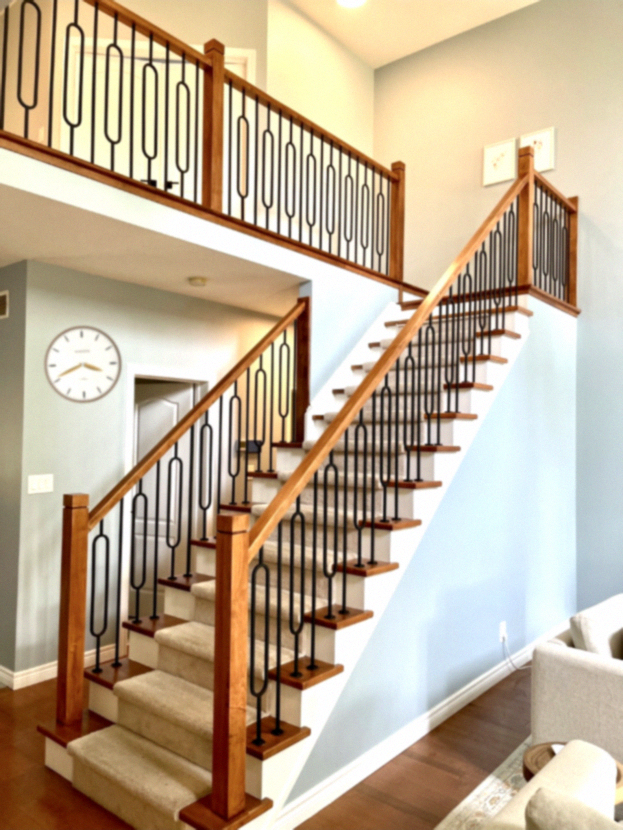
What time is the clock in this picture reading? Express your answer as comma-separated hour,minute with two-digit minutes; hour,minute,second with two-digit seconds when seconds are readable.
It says 3,41
